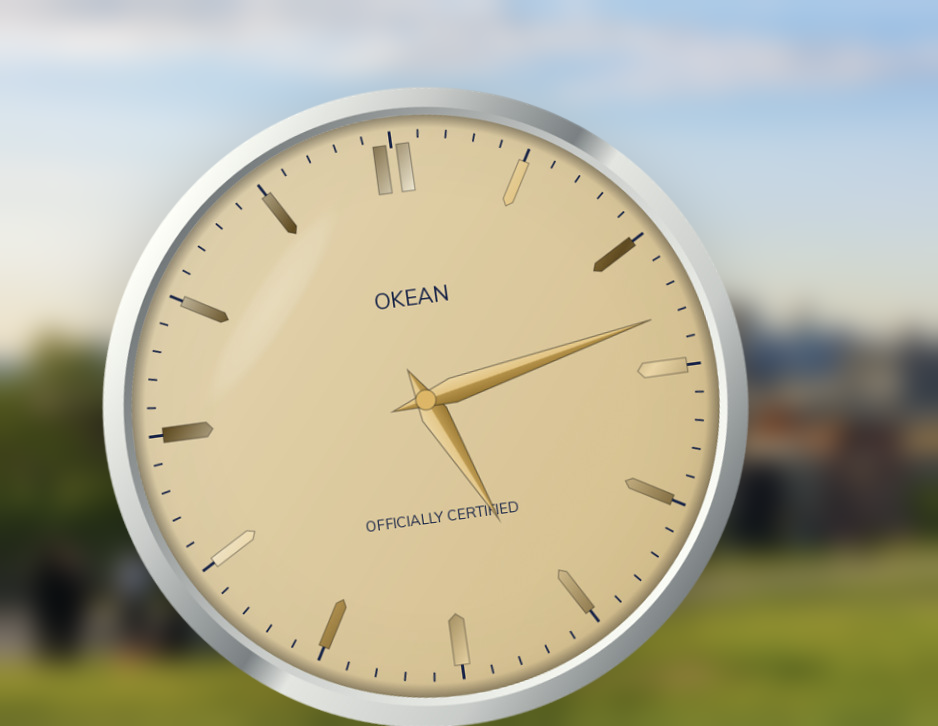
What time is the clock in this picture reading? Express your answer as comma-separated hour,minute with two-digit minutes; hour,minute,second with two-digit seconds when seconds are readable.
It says 5,13
